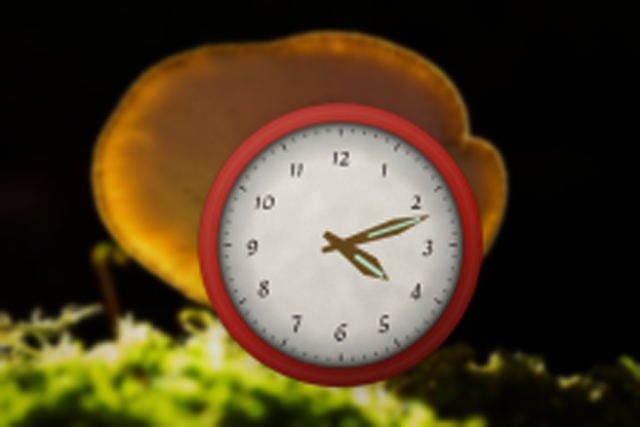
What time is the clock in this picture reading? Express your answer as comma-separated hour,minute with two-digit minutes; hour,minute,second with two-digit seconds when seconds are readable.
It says 4,12
